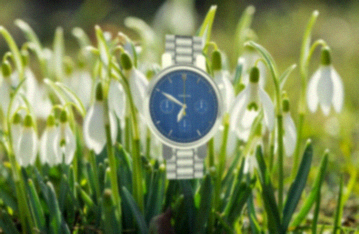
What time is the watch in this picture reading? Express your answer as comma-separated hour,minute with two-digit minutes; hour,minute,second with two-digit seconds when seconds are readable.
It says 6,50
